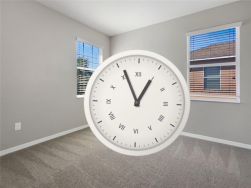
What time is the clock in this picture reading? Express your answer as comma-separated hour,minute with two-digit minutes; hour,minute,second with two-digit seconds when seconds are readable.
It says 12,56
